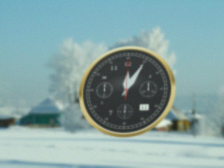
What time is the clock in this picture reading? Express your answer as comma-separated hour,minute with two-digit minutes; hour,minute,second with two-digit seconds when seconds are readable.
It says 12,05
